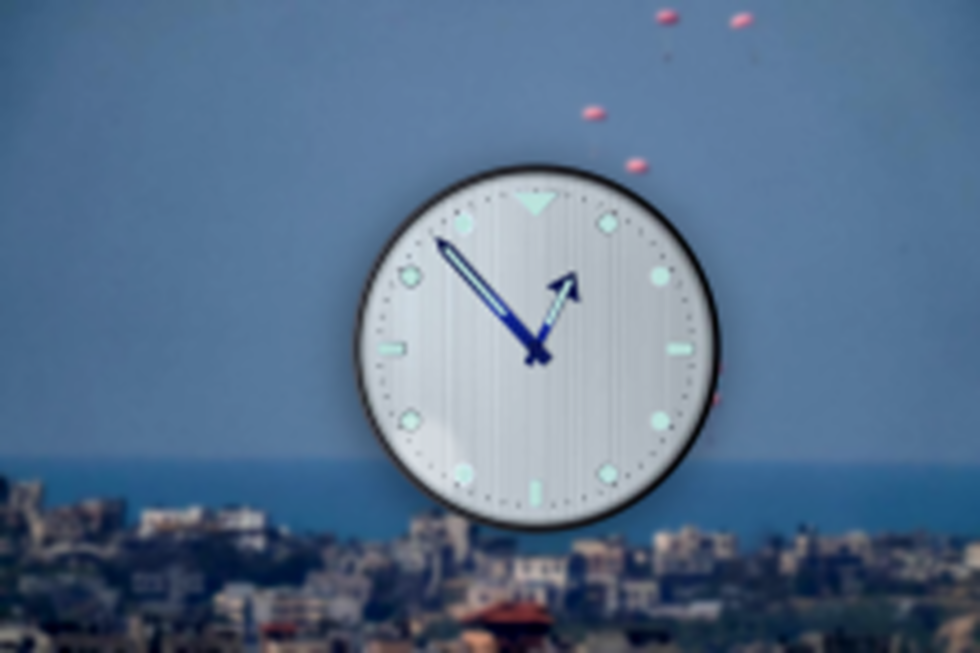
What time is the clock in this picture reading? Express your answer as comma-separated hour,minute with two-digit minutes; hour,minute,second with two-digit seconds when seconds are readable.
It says 12,53
